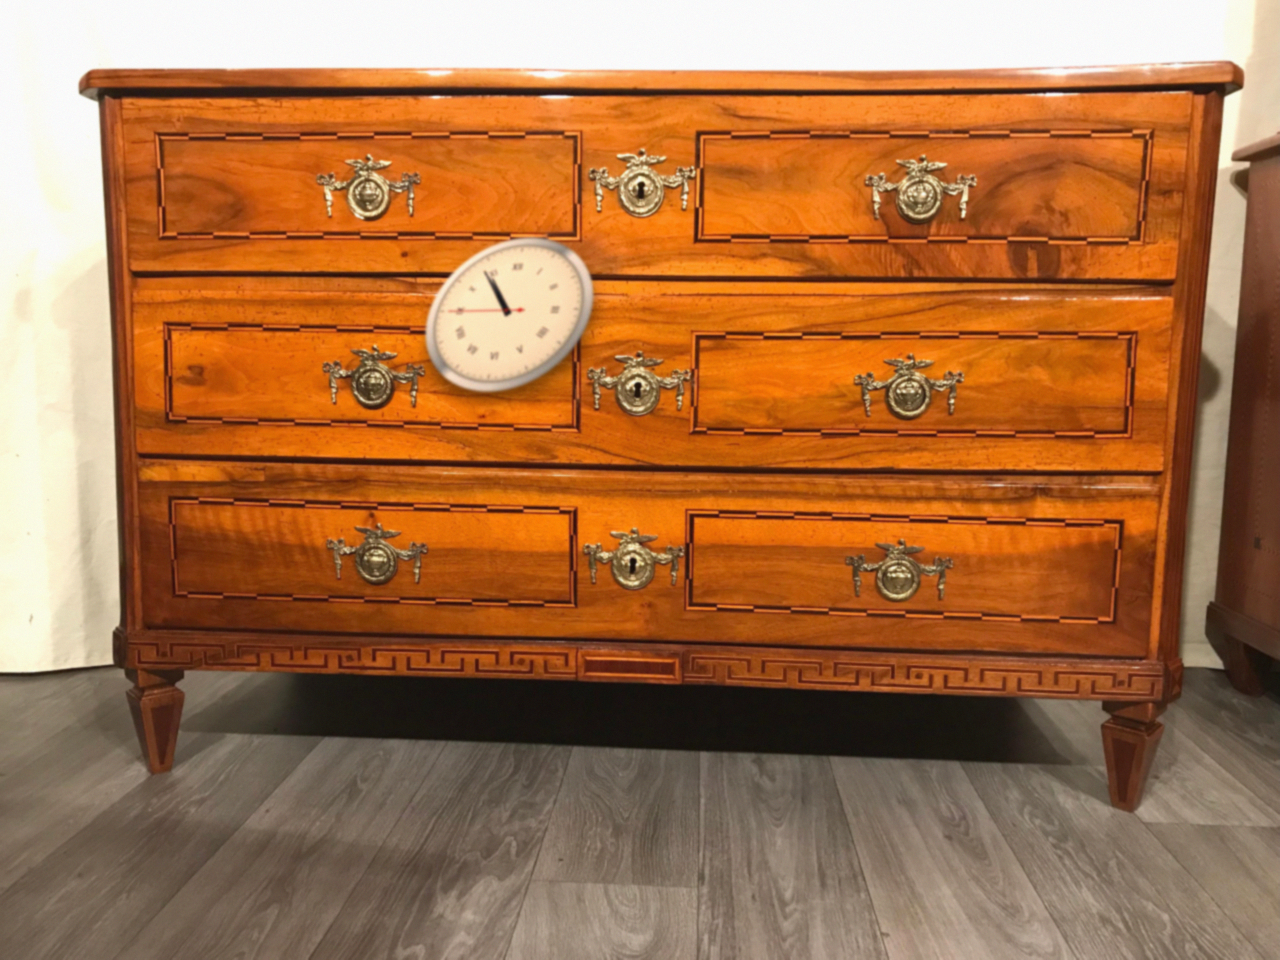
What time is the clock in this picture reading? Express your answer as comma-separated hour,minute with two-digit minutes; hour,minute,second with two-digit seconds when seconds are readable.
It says 10,53,45
